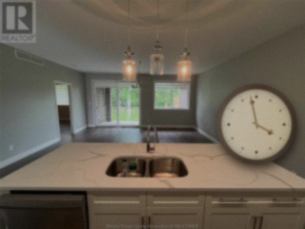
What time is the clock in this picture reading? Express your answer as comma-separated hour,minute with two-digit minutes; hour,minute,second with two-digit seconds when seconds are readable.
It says 3,58
